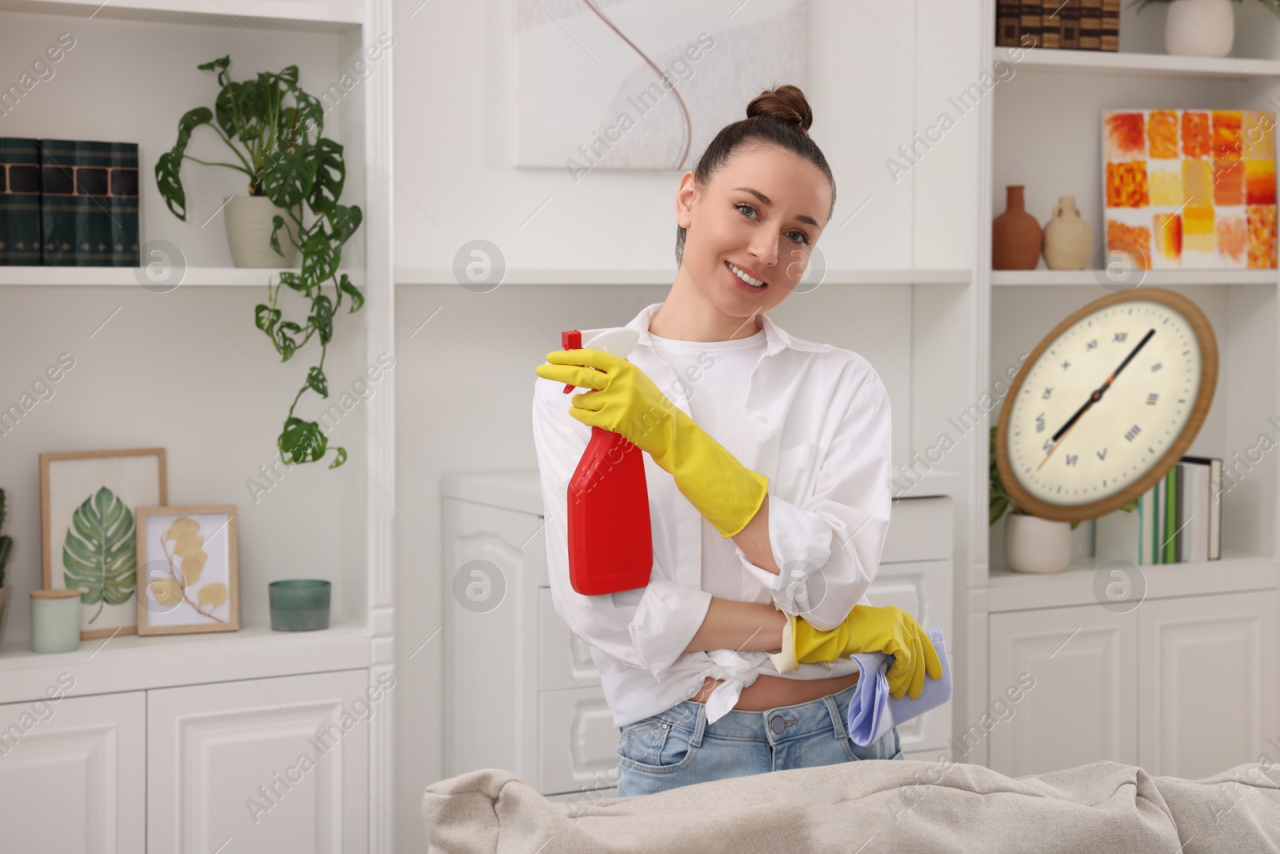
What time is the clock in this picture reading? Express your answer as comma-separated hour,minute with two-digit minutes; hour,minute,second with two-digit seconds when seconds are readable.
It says 7,04,34
